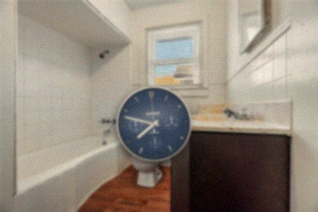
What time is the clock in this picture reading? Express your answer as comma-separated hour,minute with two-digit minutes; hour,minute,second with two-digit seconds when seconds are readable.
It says 7,48
